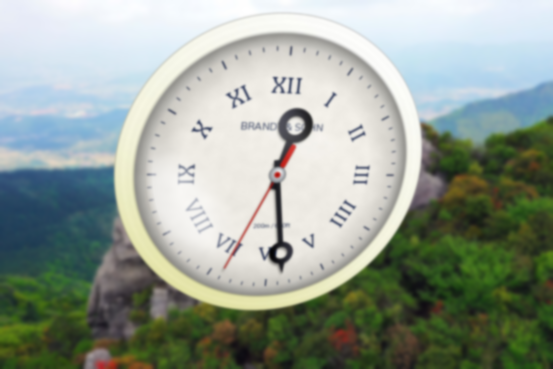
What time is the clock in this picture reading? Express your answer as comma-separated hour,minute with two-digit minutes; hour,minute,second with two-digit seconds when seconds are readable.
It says 12,28,34
